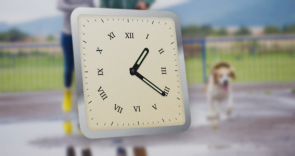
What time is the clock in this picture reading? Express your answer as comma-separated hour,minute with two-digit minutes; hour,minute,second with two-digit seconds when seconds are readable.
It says 1,21
